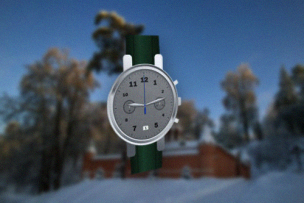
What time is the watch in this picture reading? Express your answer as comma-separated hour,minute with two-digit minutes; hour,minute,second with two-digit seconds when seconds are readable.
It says 9,13
